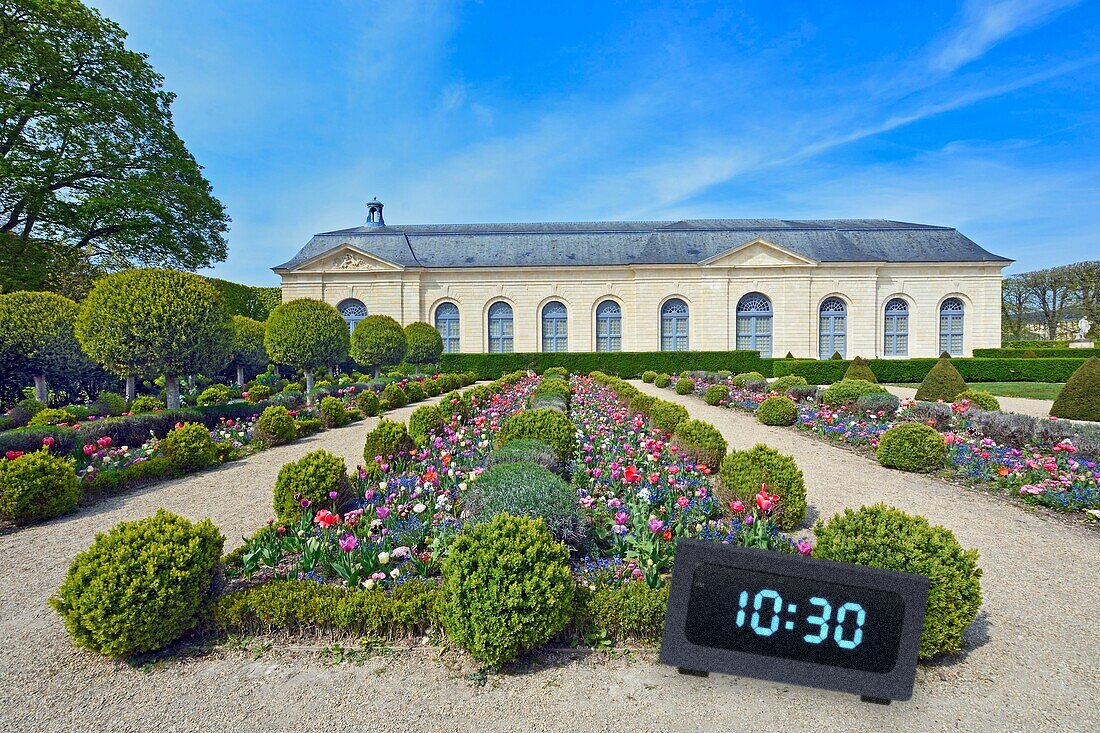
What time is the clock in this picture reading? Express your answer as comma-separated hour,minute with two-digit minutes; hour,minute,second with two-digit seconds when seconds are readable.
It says 10,30
